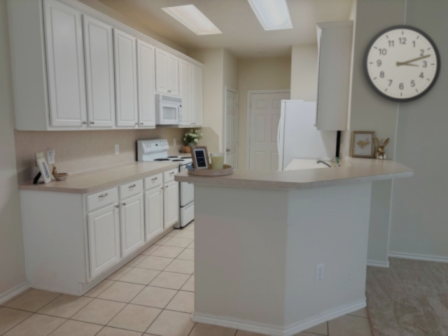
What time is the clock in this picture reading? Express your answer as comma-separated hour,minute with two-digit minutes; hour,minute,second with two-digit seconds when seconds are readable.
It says 3,12
